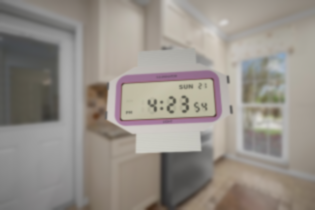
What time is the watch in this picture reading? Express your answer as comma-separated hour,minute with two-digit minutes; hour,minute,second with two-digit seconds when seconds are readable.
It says 4,23,54
